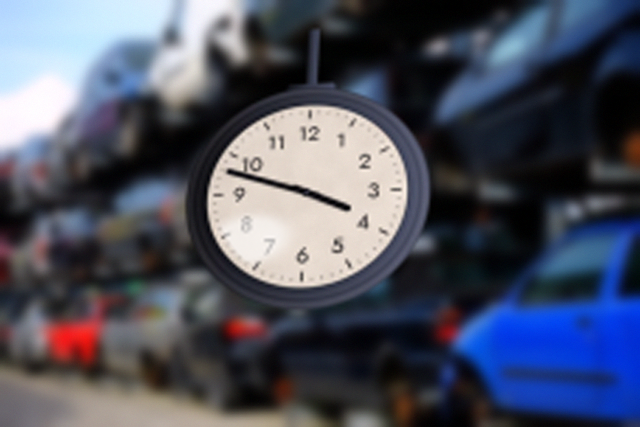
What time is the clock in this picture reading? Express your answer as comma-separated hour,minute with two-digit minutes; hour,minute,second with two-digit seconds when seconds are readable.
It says 3,48
